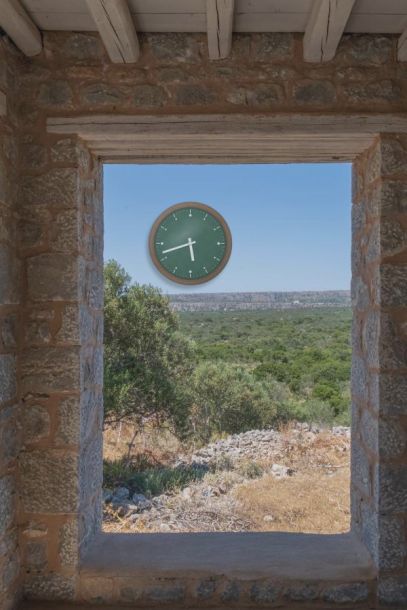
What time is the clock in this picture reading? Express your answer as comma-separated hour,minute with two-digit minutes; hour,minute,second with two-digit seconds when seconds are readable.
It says 5,42
